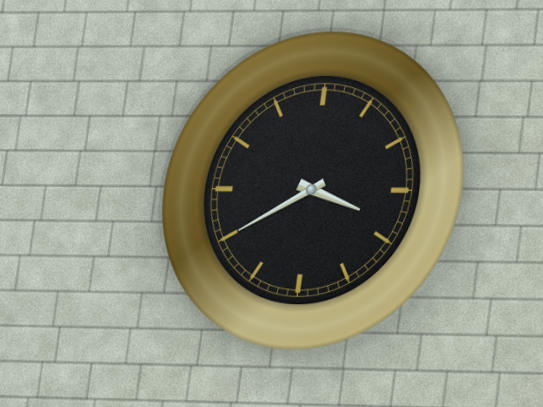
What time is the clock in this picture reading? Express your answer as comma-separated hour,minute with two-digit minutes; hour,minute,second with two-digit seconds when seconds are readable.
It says 3,40
